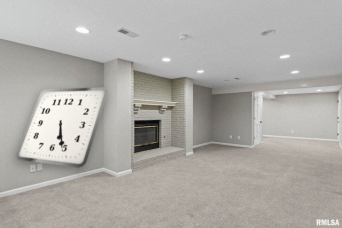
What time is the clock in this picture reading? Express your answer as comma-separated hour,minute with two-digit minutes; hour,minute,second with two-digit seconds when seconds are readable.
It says 5,26
